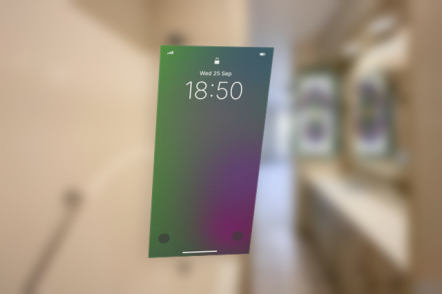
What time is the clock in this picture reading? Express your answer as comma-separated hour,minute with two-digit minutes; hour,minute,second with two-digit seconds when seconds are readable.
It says 18,50
